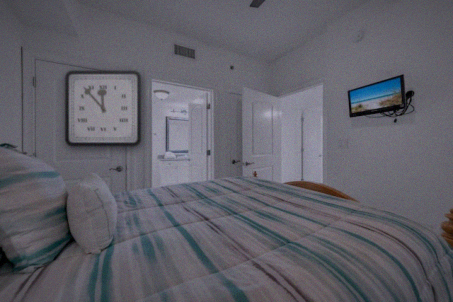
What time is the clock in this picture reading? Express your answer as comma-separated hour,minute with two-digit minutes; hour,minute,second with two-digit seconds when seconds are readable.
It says 11,53
